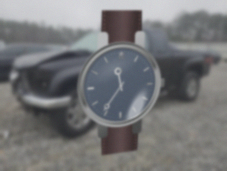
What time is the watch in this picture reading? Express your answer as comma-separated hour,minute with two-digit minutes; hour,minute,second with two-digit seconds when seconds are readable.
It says 11,36
